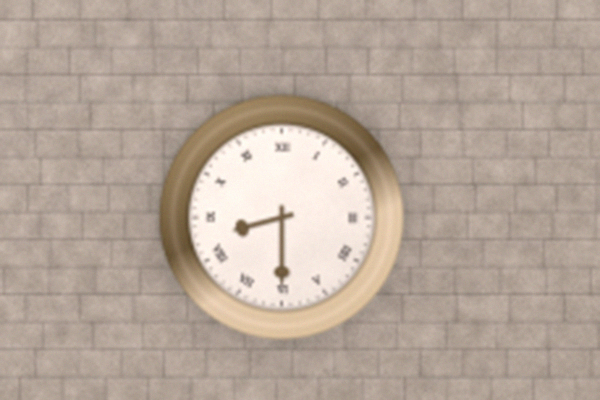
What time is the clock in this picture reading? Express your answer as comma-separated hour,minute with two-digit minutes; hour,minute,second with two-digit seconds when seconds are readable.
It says 8,30
